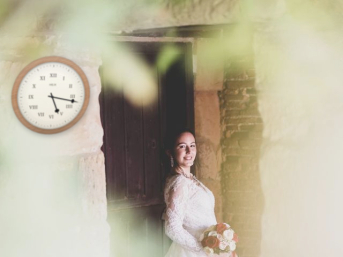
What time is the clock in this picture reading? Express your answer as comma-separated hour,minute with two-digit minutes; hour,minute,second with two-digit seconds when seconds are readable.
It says 5,17
